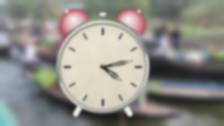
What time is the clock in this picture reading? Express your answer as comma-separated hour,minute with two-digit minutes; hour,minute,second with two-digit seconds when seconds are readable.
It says 4,13
